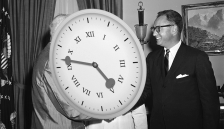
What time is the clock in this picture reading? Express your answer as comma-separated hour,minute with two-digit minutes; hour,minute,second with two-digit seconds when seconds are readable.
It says 4,47
